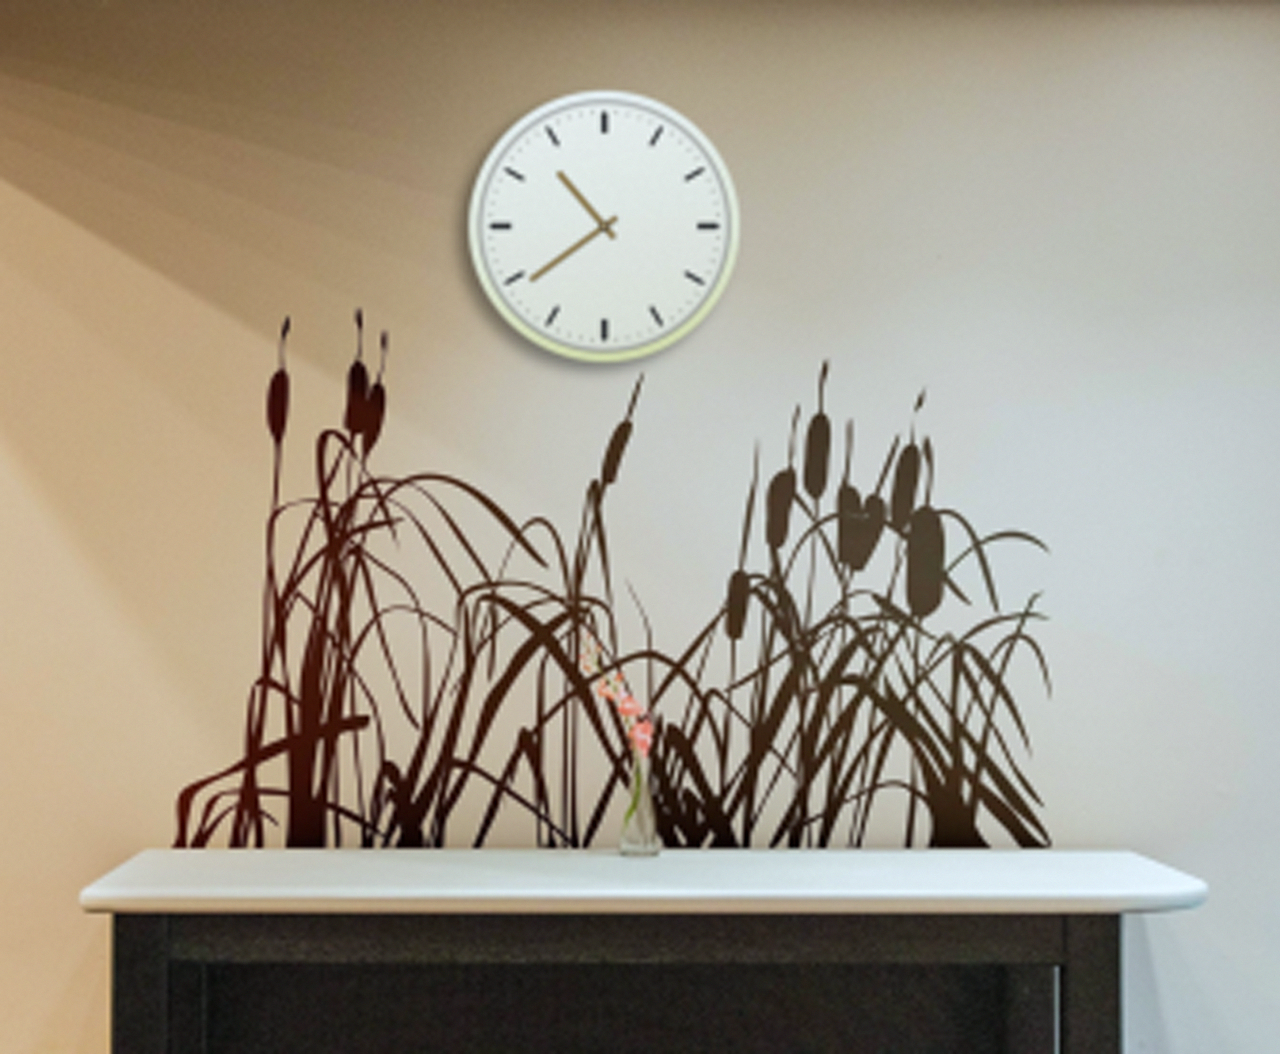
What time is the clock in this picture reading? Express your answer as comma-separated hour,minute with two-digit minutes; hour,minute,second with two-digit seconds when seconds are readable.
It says 10,39
